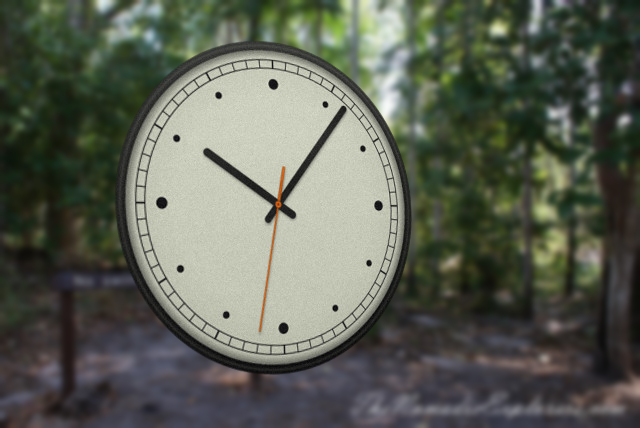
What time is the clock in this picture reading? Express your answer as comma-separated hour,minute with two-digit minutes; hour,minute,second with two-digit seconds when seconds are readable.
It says 10,06,32
